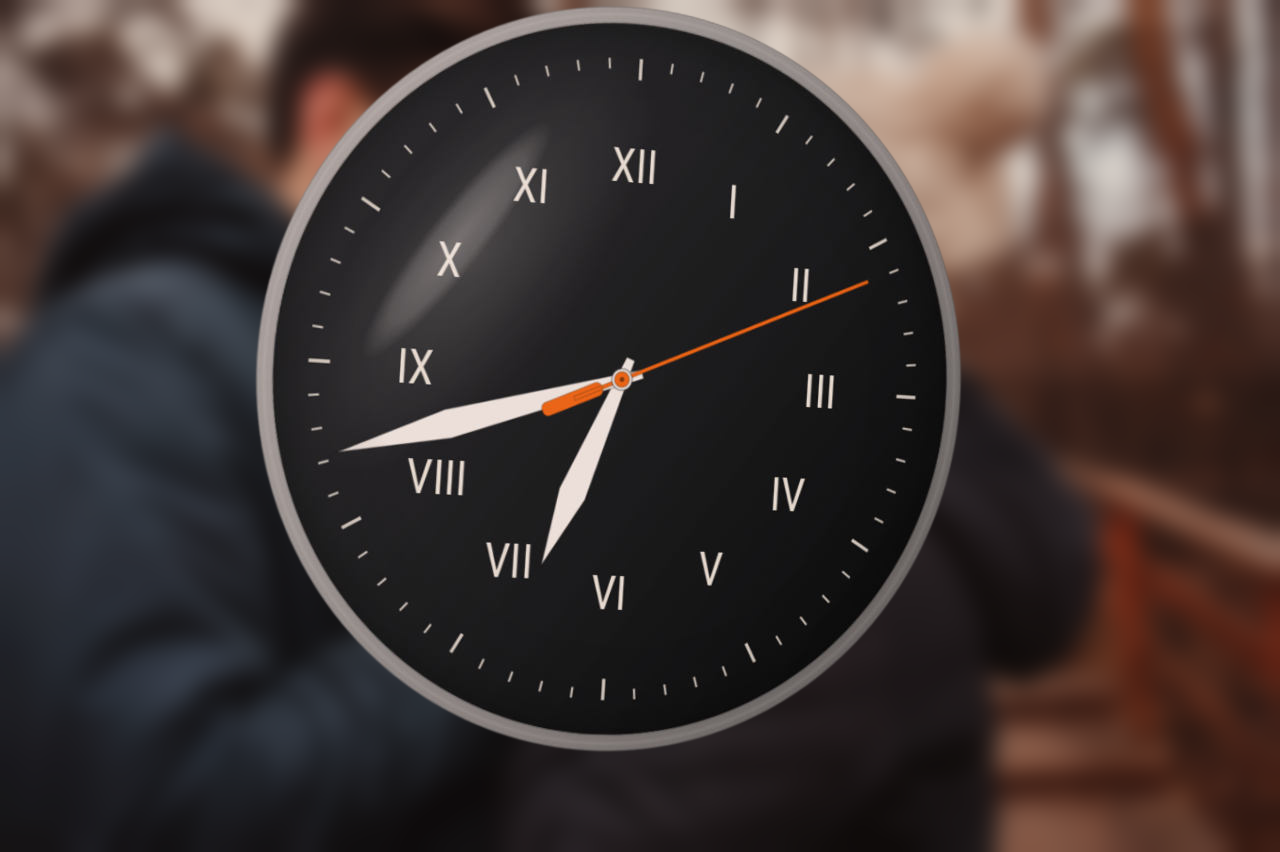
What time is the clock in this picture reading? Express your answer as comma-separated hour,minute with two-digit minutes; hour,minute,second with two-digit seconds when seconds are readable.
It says 6,42,11
